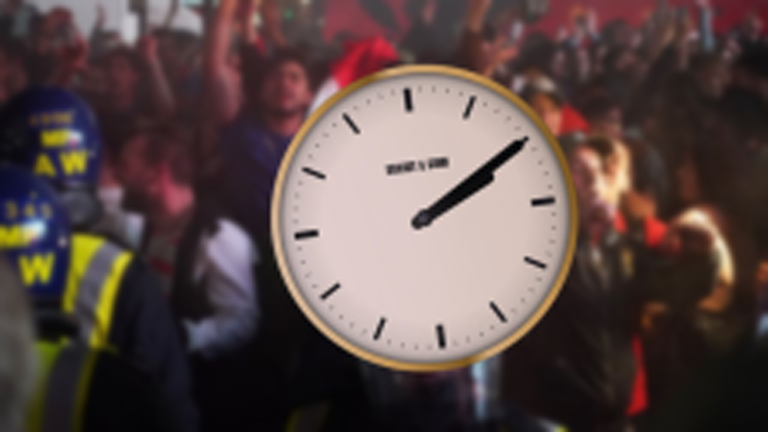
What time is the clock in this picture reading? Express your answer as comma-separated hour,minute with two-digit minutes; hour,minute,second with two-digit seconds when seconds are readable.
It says 2,10
